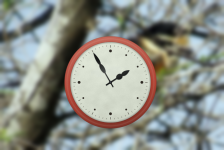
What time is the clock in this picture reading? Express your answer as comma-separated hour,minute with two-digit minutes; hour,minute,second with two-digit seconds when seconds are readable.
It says 1,55
